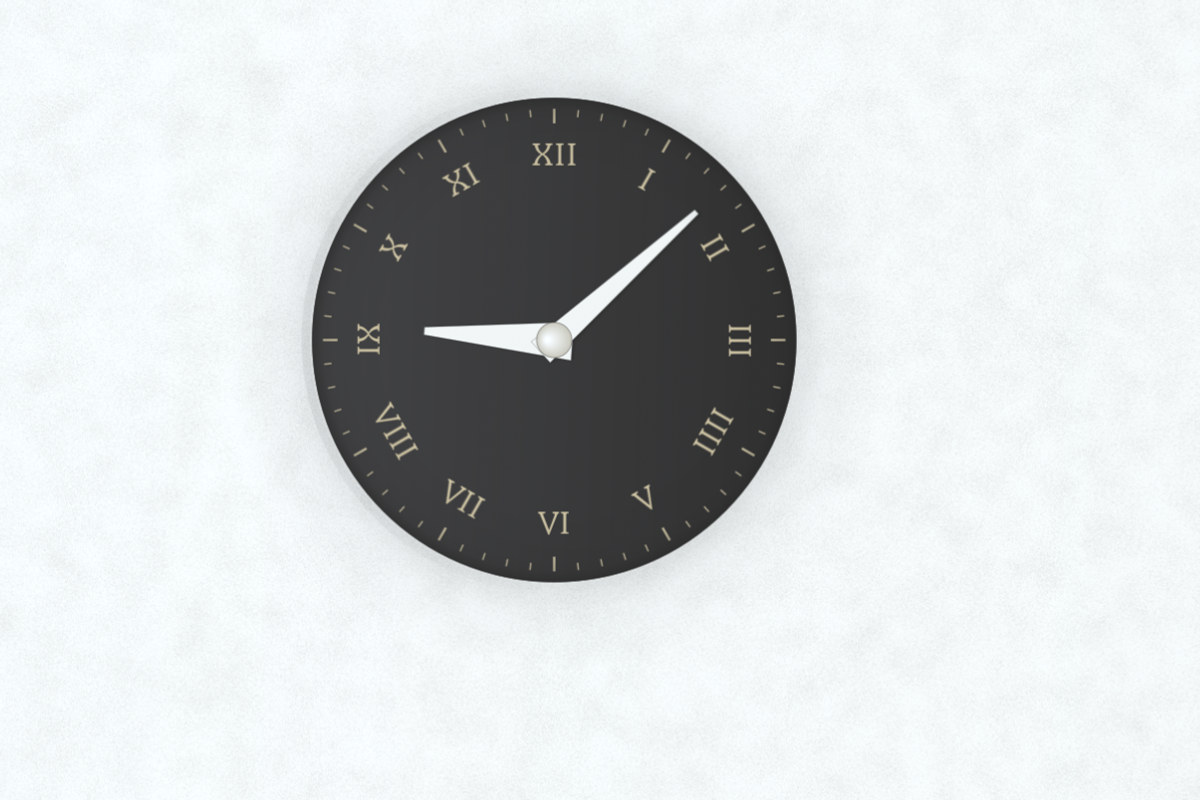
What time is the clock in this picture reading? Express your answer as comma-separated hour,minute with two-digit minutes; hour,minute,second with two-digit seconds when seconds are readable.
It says 9,08
